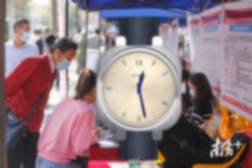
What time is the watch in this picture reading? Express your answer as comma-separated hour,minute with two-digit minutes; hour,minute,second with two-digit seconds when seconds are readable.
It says 12,28
